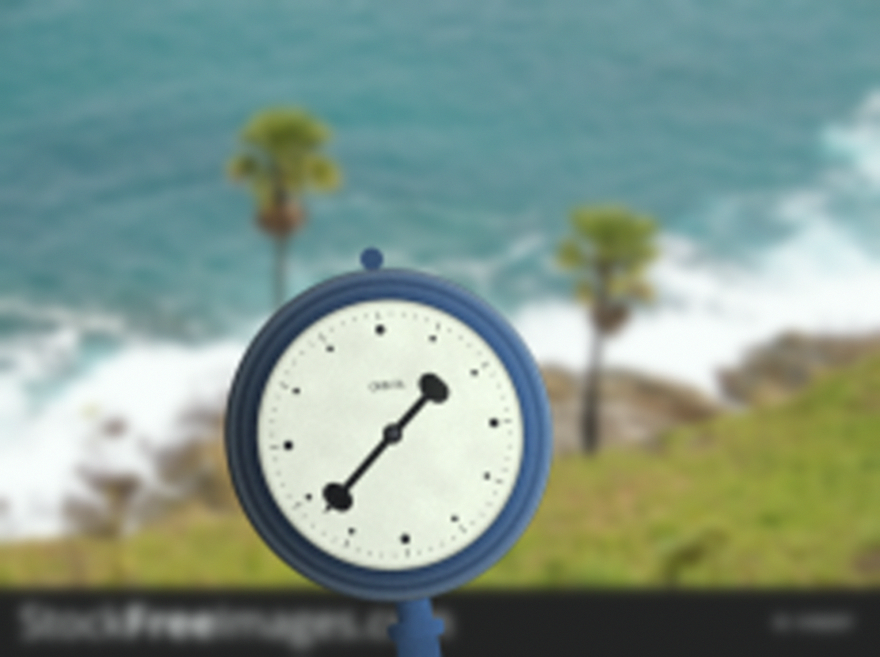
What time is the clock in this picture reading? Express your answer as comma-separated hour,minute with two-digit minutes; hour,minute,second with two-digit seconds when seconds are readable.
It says 1,38
